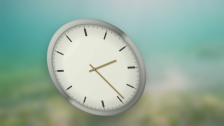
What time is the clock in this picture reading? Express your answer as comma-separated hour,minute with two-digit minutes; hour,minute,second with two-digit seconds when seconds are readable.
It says 2,24
